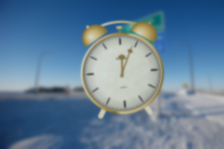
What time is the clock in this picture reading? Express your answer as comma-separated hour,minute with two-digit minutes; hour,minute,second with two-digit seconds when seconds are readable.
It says 12,04
